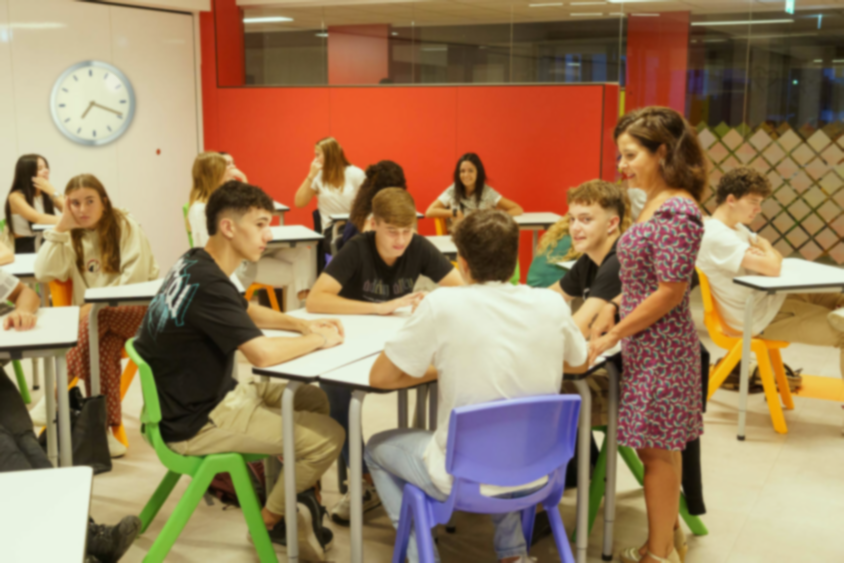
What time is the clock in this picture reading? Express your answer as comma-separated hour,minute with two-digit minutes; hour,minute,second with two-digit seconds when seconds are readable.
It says 7,19
